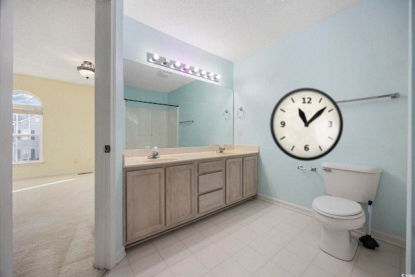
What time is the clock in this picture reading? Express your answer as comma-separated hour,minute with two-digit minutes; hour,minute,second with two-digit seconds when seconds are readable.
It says 11,08
